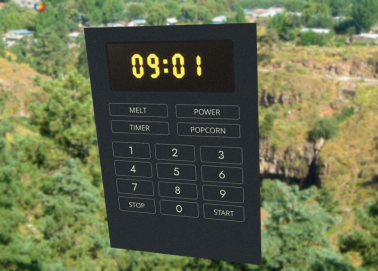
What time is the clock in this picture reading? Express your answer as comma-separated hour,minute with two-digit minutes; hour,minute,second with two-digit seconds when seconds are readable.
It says 9,01
